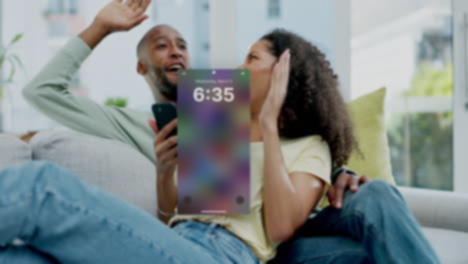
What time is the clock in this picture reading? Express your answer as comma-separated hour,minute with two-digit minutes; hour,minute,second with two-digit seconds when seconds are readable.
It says 6,35
